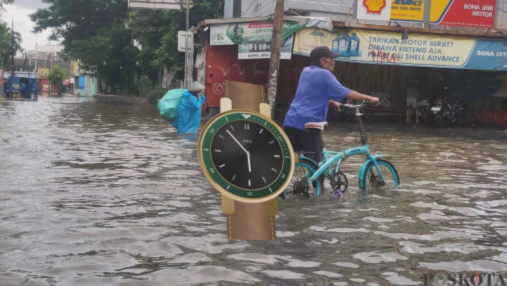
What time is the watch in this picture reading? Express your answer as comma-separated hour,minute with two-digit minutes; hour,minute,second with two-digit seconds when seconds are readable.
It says 5,53
